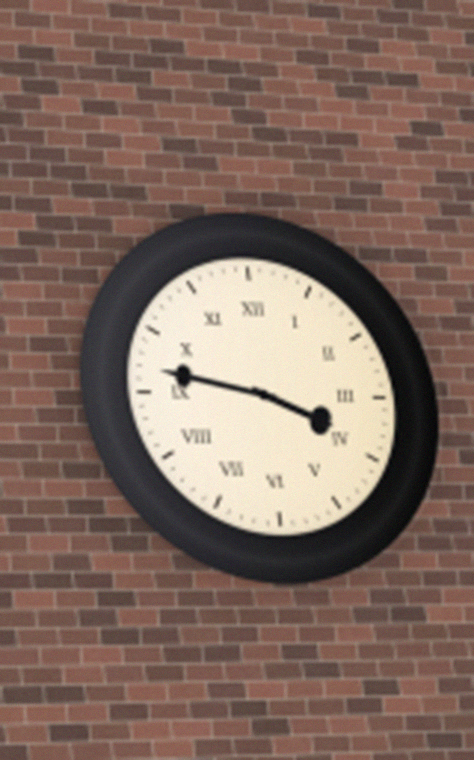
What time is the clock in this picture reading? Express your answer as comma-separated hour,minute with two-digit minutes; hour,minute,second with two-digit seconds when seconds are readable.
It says 3,47
